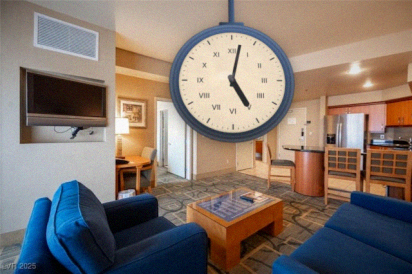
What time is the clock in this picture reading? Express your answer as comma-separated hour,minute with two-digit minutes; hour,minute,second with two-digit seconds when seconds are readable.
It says 5,02
